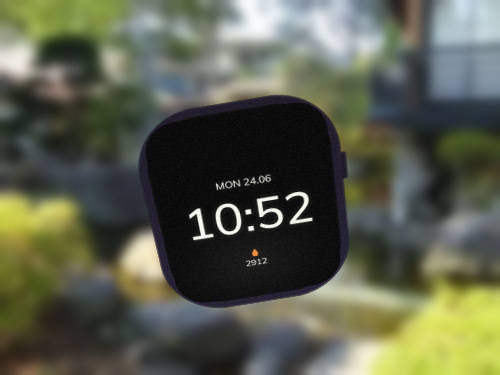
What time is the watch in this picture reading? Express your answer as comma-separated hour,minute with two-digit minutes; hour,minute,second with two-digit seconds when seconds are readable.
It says 10,52
